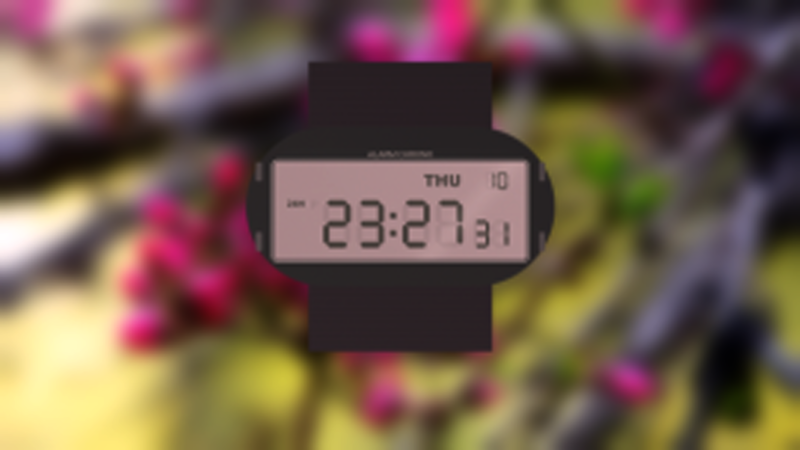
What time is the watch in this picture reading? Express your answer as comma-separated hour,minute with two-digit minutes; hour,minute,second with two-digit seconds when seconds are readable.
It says 23,27,31
